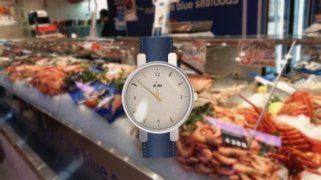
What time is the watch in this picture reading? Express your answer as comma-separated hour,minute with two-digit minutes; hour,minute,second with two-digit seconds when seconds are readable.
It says 11,52
